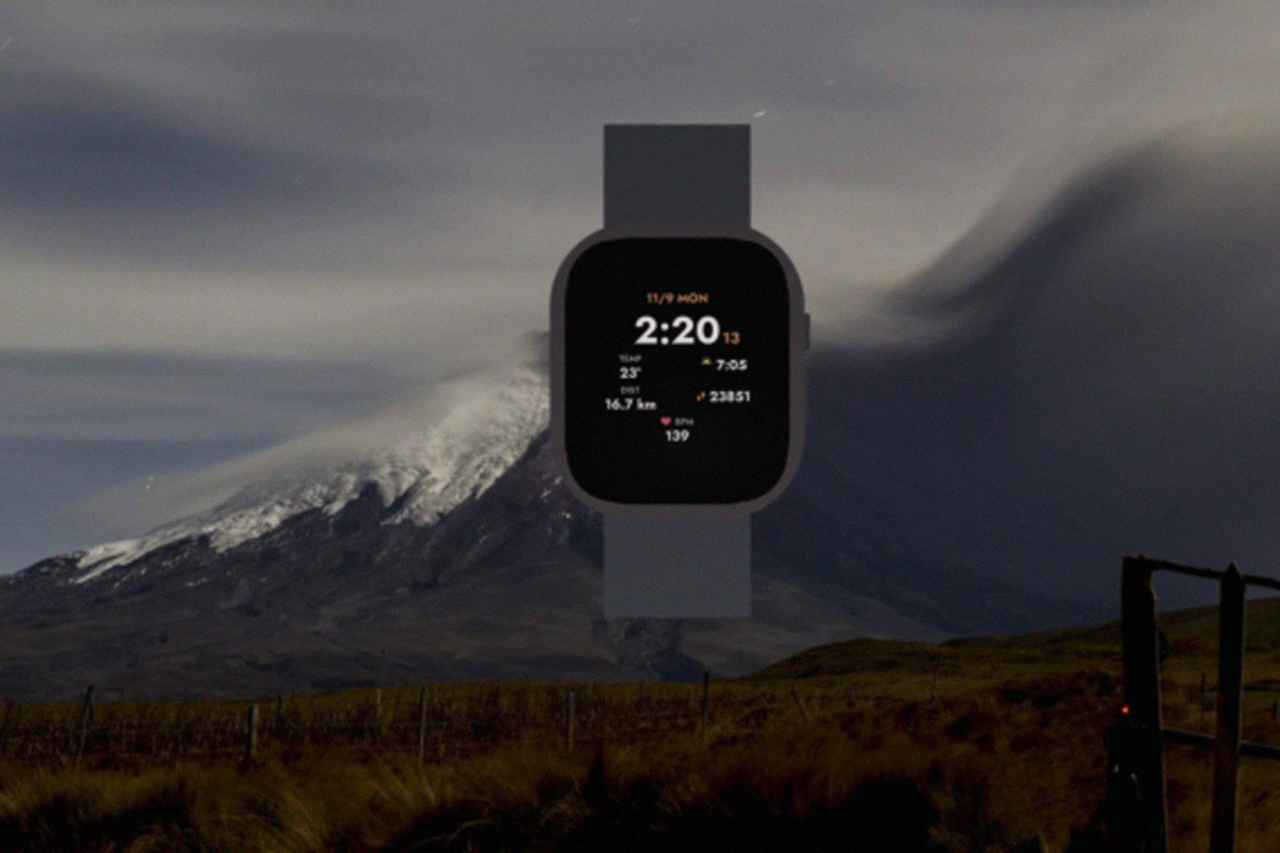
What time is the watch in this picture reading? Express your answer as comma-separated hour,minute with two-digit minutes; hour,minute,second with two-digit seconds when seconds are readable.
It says 2,20
